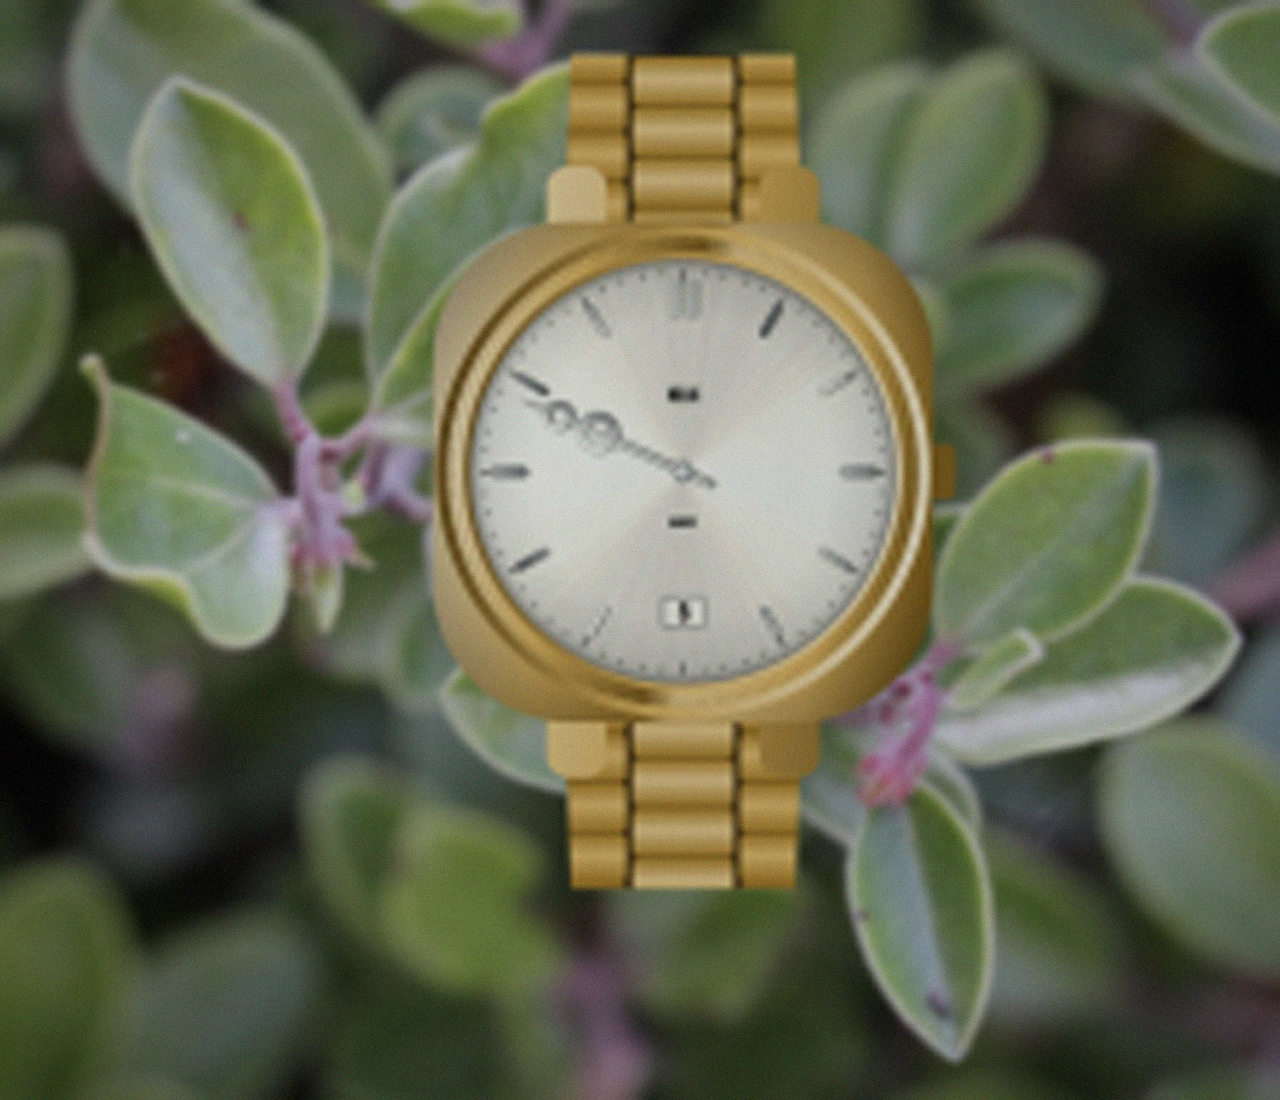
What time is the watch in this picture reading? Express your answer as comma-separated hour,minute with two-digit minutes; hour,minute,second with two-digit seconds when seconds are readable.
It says 9,49
